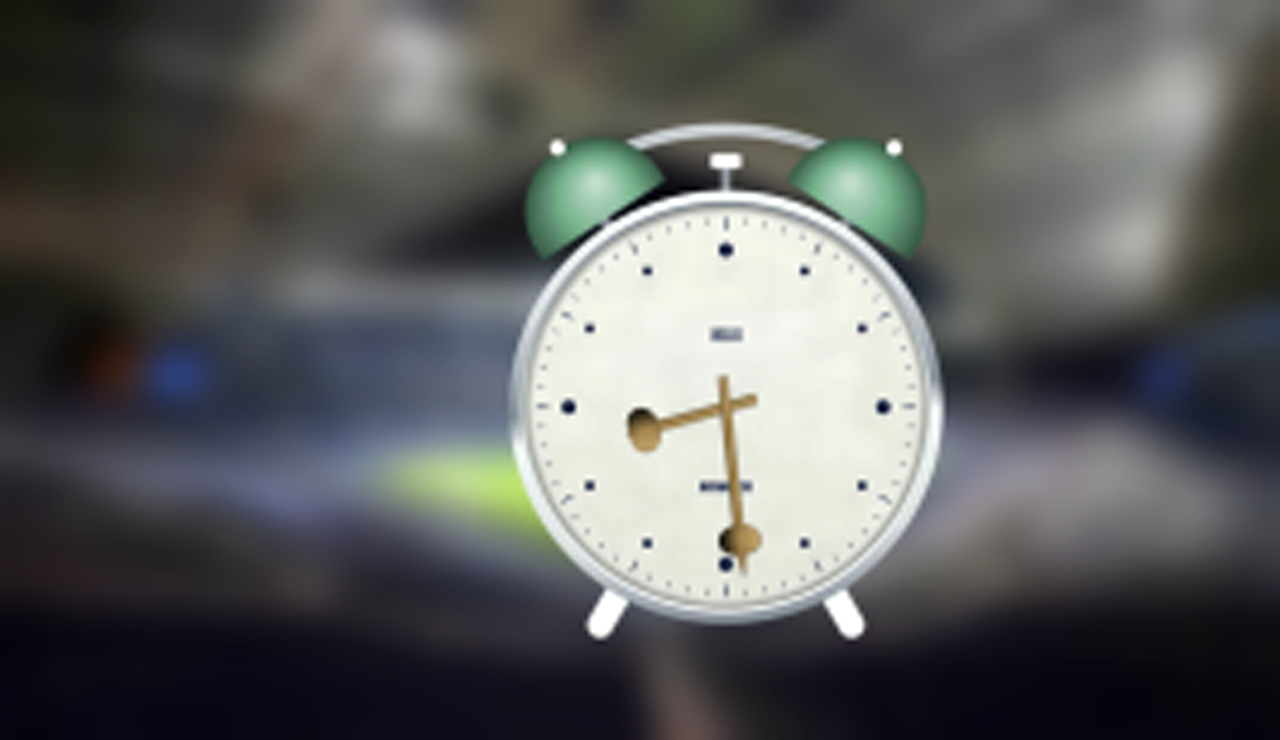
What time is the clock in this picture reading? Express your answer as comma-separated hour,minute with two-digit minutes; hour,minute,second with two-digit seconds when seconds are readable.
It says 8,29
